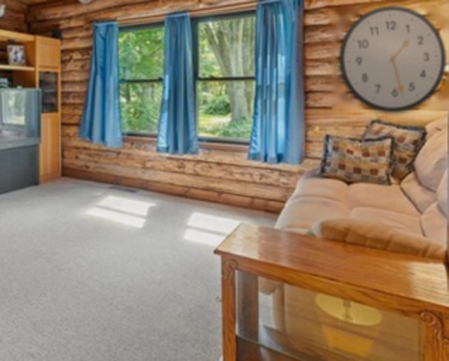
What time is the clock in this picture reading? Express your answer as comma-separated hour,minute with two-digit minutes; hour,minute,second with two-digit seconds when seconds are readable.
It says 1,28
